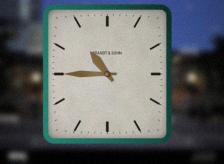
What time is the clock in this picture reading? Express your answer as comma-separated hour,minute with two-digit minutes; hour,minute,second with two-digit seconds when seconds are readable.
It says 10,45
